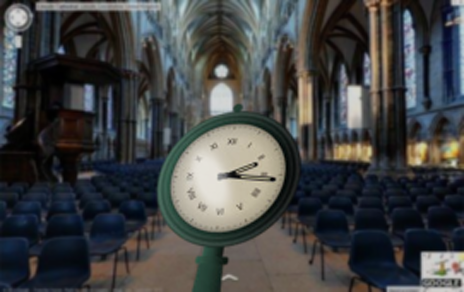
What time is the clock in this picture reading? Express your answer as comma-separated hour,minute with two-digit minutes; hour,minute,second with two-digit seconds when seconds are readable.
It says 2,16
